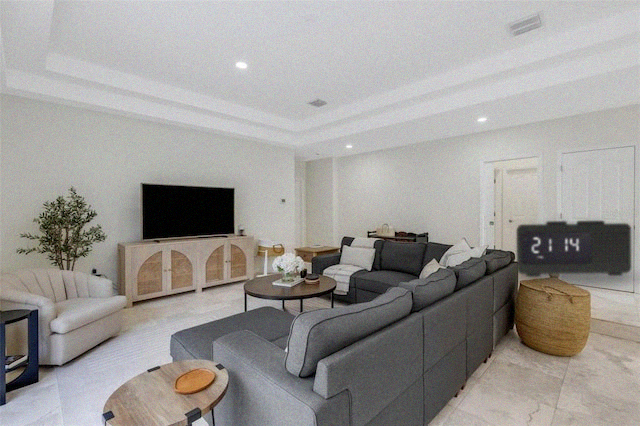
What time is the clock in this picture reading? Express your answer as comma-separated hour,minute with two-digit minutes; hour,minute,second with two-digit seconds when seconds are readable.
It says 21,14
